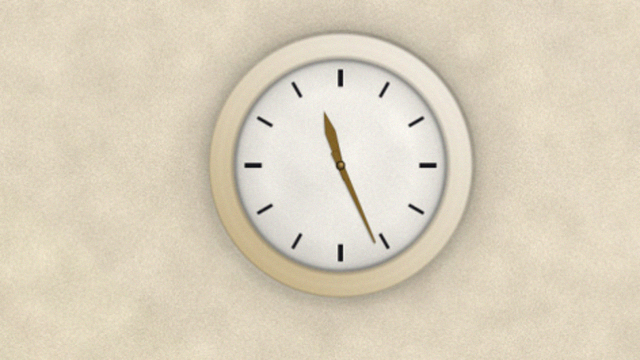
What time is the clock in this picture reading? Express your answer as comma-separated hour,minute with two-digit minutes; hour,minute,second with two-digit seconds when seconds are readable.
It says 11,26
